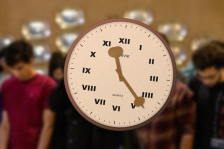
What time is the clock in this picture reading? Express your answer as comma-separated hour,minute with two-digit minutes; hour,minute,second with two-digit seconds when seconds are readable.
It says 11,23
